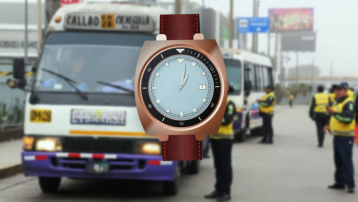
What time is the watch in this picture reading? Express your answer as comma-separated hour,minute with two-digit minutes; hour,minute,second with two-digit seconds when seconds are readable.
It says 1,02
